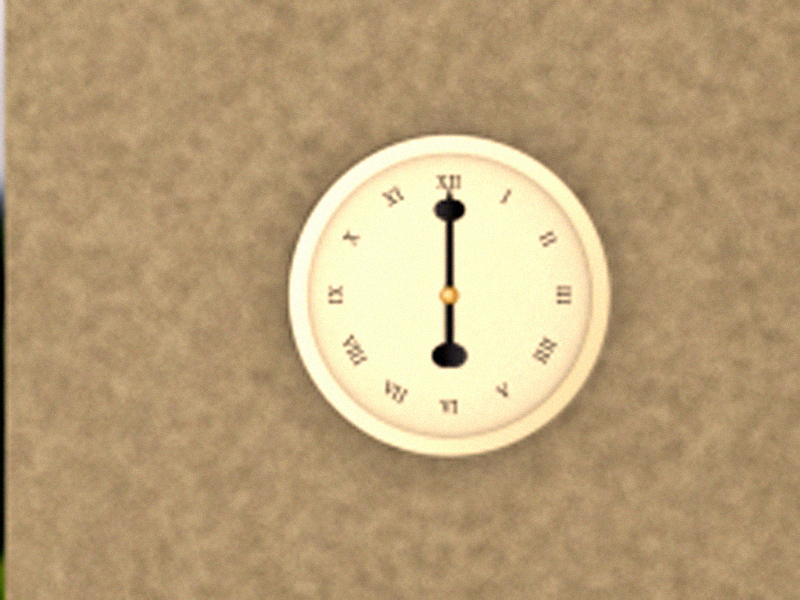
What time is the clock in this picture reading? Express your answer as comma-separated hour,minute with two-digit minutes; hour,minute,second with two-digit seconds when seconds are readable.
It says 6,00
